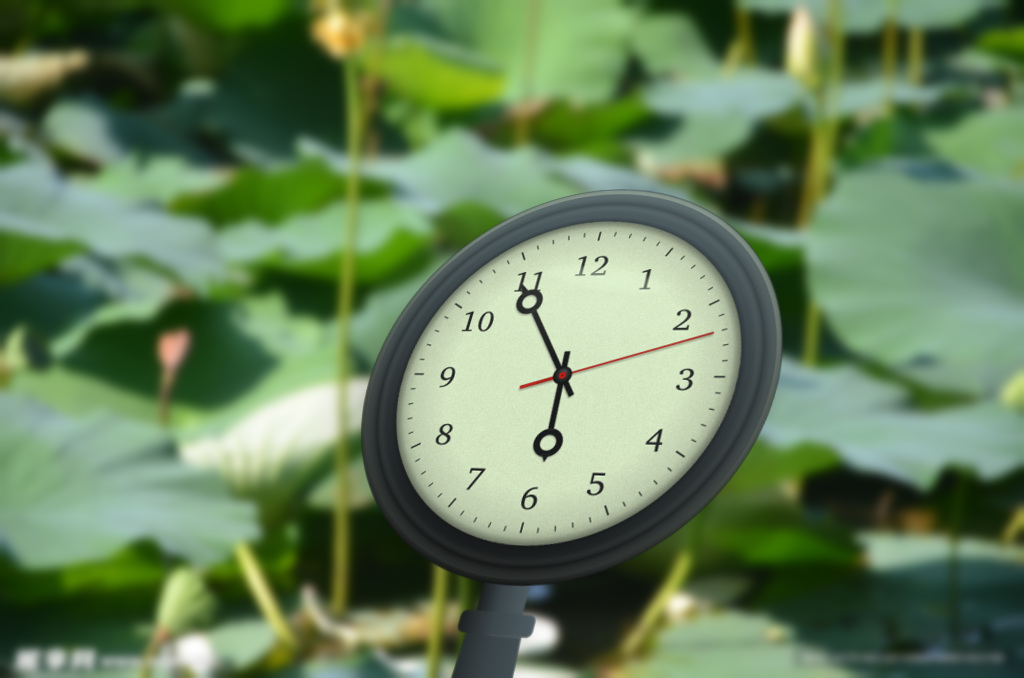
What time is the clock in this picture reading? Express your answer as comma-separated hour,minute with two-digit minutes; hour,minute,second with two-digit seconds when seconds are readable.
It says 5,54,12
